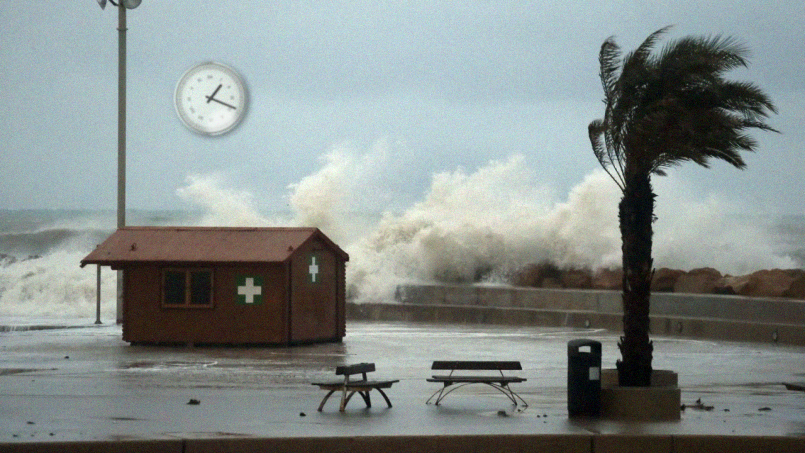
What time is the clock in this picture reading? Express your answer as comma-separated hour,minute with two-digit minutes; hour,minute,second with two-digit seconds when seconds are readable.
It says 1,19
